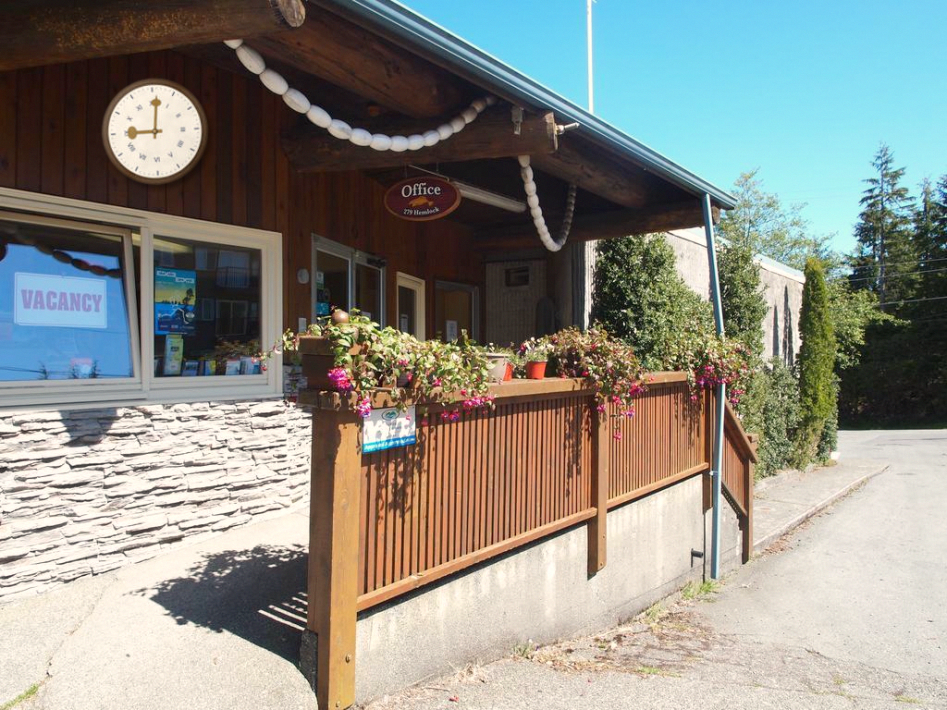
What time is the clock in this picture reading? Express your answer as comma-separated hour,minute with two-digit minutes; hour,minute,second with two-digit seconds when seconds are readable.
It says 9,01
